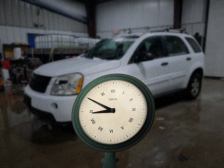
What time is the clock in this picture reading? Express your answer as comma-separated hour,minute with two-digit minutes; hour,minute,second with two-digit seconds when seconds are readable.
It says 8,50
